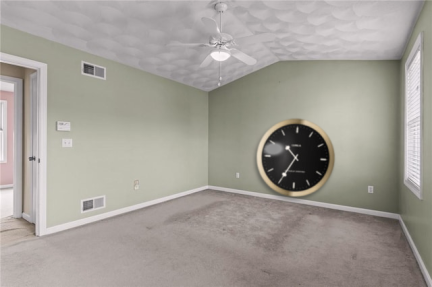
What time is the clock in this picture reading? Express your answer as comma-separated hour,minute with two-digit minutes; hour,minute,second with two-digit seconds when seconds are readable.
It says 10,35
